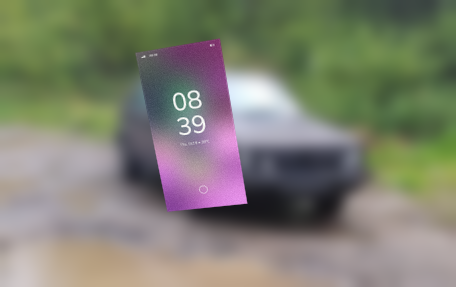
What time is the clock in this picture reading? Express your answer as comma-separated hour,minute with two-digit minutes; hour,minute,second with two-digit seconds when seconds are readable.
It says 8,39
